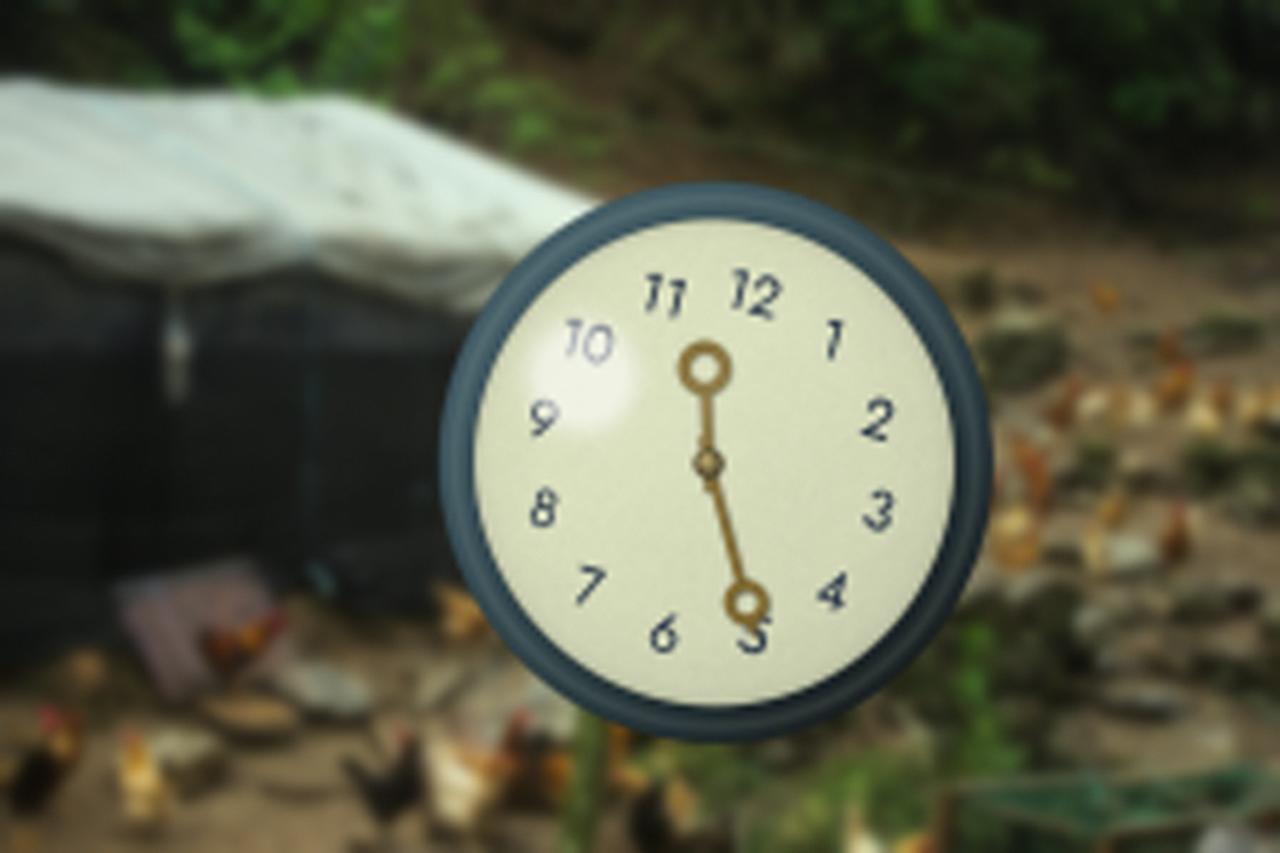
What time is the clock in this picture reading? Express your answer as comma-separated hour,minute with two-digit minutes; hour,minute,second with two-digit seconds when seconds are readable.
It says 11,25
